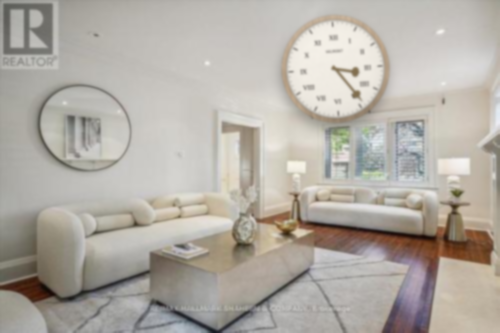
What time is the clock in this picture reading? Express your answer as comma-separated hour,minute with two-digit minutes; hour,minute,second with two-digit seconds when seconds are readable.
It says 3,24
